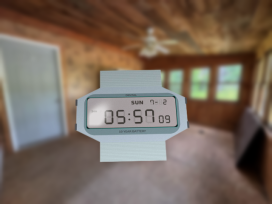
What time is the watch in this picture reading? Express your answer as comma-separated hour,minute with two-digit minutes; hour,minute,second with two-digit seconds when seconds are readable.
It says 5,57,09
